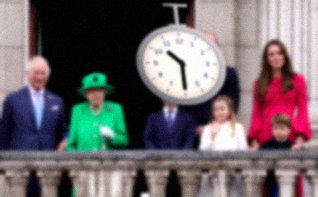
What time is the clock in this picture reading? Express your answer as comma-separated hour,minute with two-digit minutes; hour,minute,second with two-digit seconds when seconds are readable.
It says 10,30
